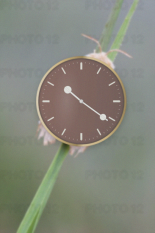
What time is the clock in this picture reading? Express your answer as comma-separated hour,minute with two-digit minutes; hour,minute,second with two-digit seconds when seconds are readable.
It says 10,21
